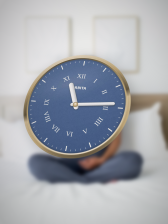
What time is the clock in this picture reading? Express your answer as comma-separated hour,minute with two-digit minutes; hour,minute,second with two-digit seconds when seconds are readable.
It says 11,14
